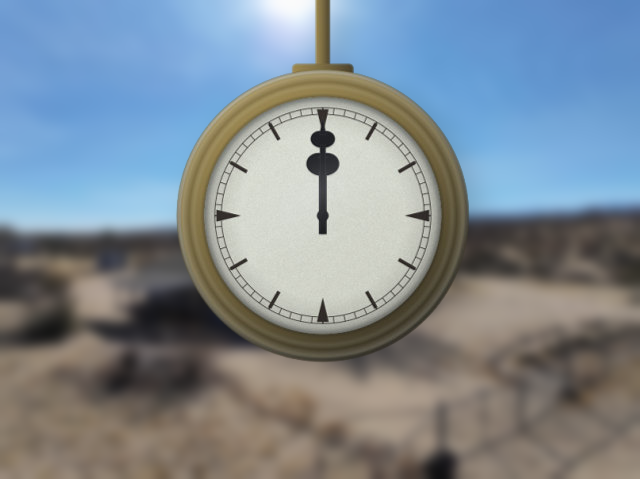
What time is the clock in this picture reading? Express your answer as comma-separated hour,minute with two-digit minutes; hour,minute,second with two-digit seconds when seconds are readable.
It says 12,00
